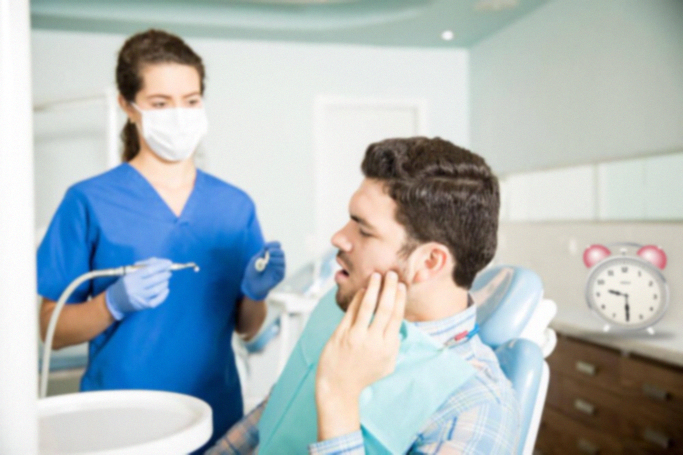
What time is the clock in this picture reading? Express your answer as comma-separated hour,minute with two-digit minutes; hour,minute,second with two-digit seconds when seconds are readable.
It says 9,30
